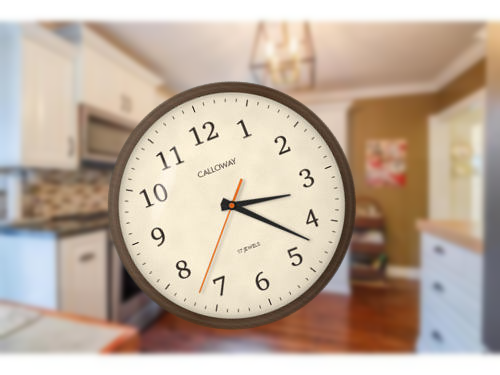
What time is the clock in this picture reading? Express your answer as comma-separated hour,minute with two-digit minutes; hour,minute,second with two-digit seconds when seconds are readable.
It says 3,22,37
